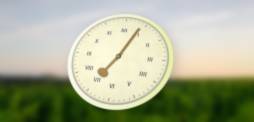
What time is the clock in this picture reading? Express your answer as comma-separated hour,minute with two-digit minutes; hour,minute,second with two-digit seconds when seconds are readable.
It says 7,04
